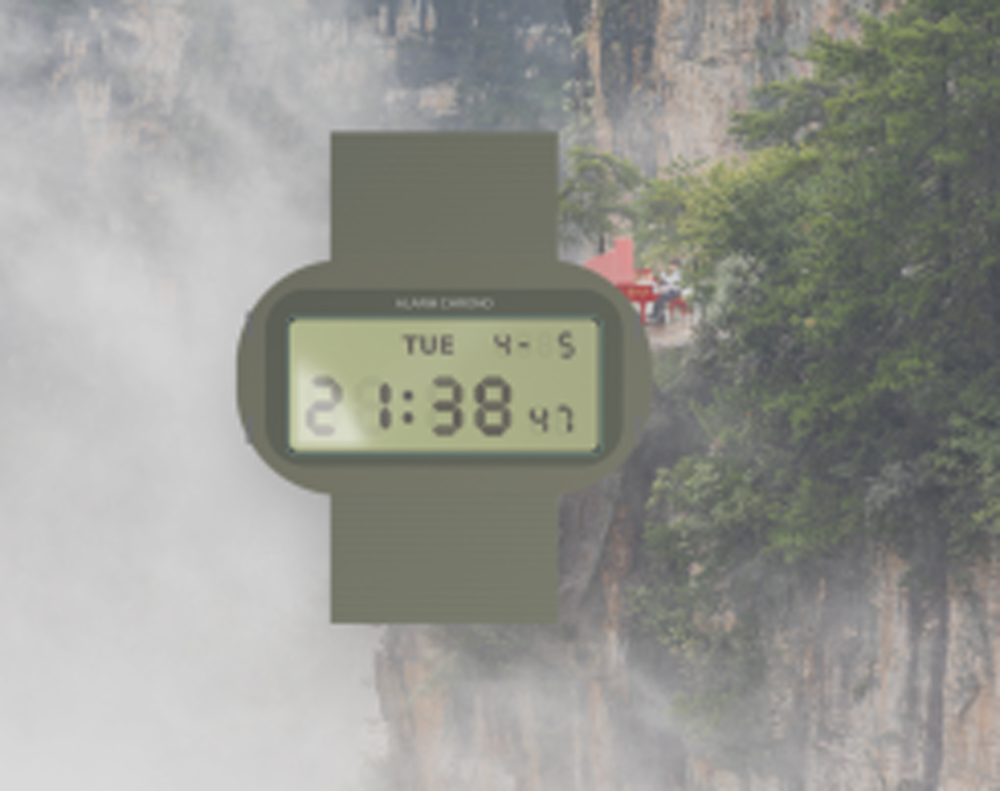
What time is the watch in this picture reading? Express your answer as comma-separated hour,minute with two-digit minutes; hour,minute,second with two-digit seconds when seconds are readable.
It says 21,38,47
